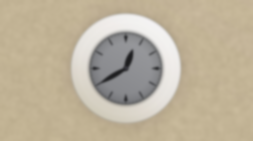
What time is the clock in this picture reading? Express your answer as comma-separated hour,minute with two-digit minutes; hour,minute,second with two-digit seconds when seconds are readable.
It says 12,40
